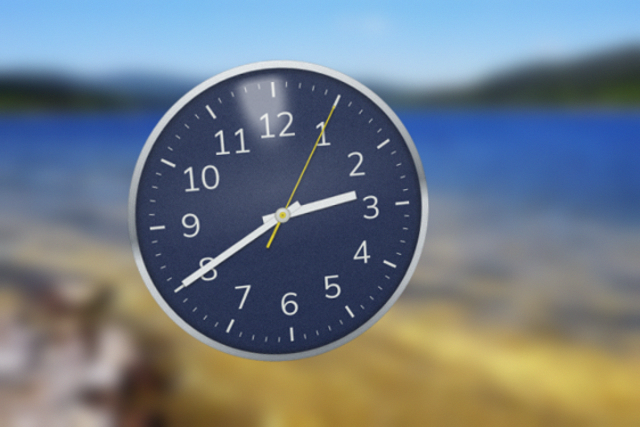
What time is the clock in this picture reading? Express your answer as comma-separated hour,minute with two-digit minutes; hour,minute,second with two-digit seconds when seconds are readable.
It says 2,40,05
